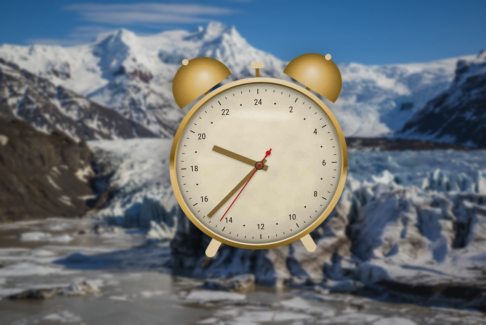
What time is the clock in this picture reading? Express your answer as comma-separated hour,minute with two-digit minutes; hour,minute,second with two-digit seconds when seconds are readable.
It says 19,37,36
